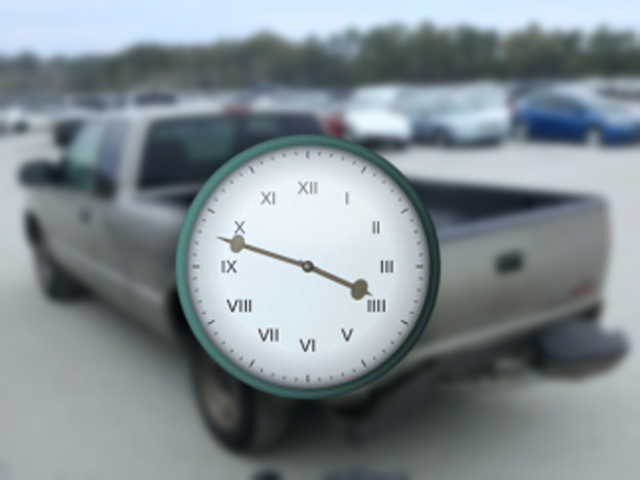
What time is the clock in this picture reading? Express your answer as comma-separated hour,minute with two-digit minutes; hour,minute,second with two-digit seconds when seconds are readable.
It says 3,48
